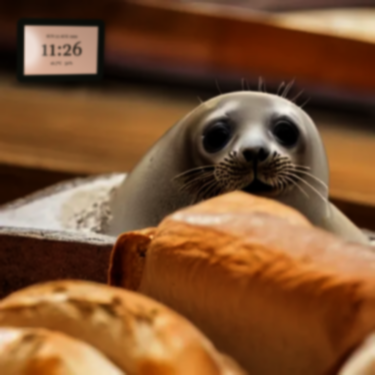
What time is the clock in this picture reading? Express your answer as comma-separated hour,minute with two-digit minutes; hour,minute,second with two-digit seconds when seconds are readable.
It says 11,26
